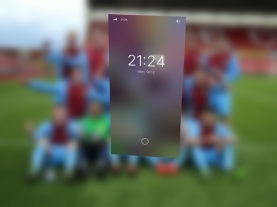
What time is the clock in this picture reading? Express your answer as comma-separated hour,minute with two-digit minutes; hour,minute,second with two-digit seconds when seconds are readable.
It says 21,24
